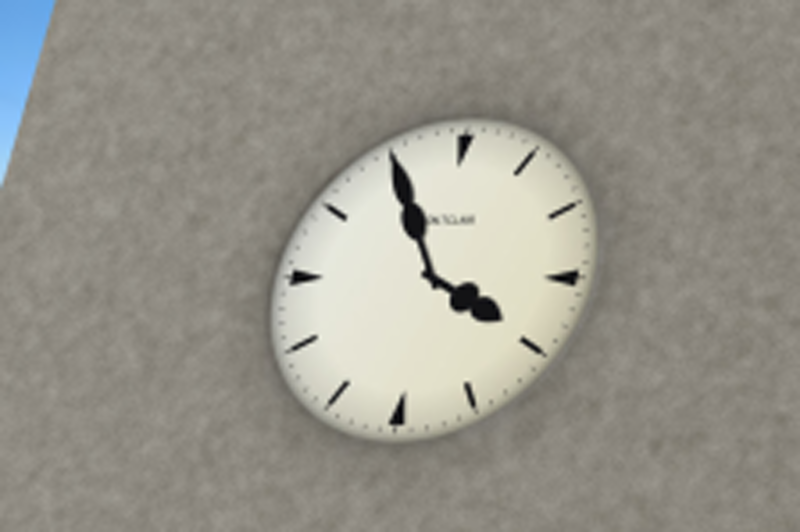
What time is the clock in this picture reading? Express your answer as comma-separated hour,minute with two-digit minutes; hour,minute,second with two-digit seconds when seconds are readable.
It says 3,55
